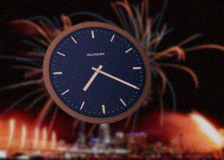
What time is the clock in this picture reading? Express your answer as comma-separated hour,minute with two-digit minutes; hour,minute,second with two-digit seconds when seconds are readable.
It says 7,20
